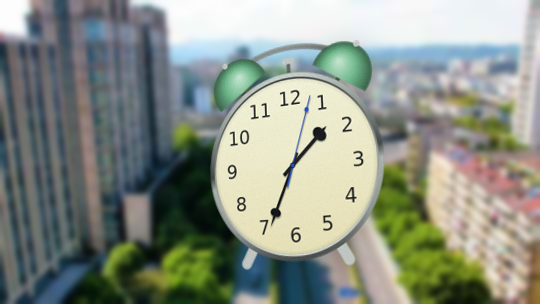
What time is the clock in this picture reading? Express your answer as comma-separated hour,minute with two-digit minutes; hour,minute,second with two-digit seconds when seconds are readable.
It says 1,34,03
